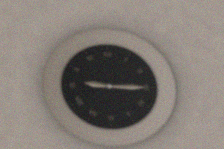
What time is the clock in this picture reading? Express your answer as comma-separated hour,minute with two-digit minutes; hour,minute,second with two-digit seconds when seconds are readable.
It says 9,15
